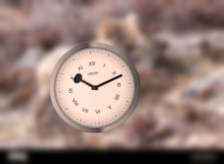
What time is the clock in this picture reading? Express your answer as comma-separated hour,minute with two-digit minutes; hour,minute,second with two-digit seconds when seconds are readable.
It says 10,12
